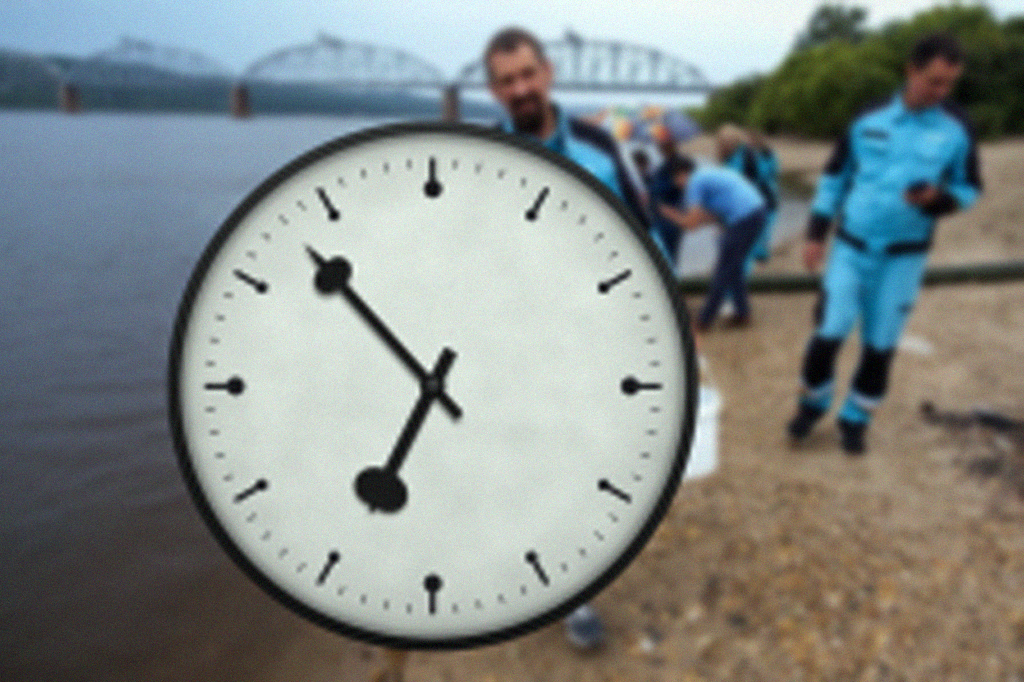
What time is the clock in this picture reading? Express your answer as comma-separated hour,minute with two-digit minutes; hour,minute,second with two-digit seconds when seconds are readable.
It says 6,53
